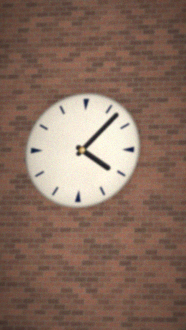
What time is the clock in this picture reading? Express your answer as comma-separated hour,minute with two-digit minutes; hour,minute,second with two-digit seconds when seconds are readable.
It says 4,07
